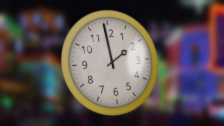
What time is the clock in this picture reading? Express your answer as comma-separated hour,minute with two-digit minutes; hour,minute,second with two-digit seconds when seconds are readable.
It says 1,59
